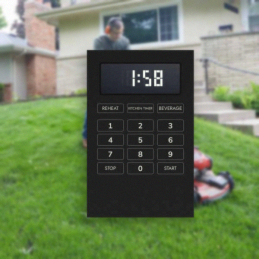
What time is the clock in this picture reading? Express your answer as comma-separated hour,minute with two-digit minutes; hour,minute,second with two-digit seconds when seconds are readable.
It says 1,58
